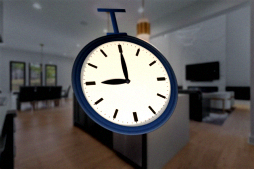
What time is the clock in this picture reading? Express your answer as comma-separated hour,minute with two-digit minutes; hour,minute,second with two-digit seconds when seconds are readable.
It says 9,00
